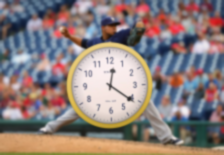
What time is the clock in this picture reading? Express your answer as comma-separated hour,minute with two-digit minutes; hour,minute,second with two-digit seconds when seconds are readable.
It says 12,21
